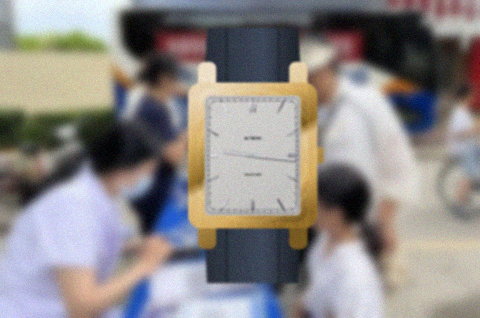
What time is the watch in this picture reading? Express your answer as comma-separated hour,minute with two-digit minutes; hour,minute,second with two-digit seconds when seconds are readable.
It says 9,16
